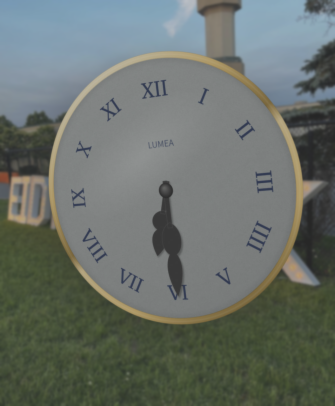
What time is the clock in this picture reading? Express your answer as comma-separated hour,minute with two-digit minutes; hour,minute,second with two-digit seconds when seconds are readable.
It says 6,30
